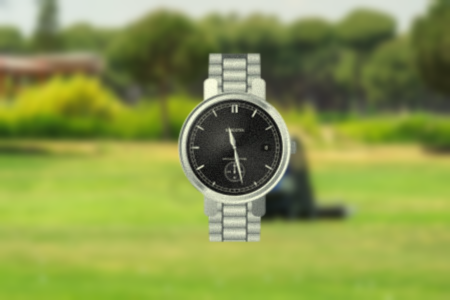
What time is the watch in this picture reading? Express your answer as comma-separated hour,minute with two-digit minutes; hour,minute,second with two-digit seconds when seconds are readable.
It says 11,28
